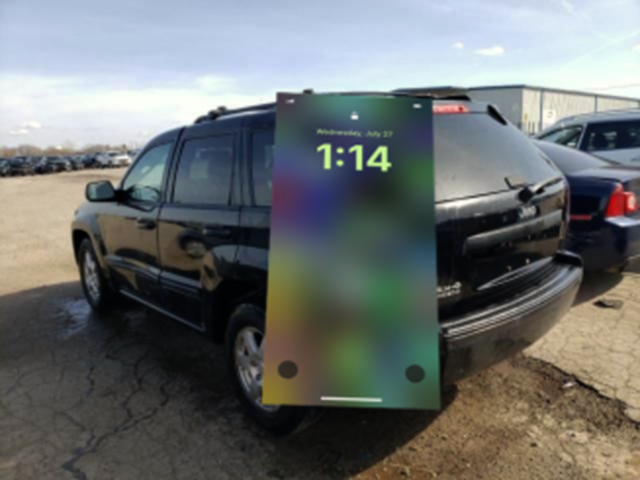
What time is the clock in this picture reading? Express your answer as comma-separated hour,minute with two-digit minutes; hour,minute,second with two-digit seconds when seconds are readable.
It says 1,14
